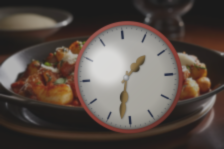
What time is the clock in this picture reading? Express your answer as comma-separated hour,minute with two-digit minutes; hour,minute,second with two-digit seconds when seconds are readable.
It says 1,32
